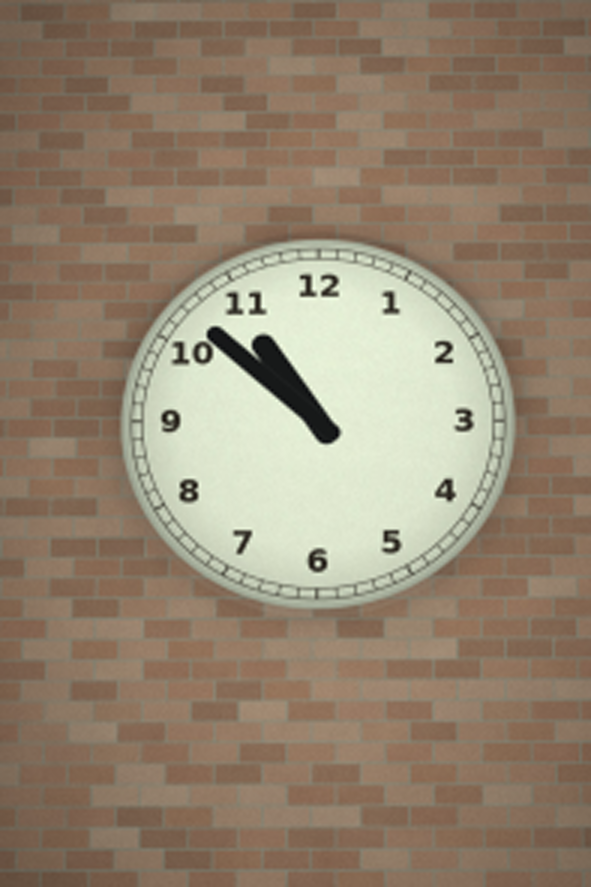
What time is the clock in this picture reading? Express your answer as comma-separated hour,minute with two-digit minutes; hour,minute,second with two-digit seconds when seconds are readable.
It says 10,52
